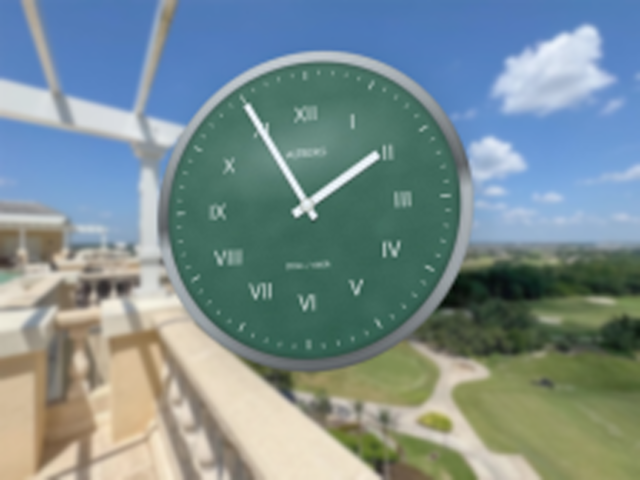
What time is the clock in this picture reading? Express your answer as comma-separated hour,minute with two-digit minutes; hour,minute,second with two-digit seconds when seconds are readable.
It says 1,55
